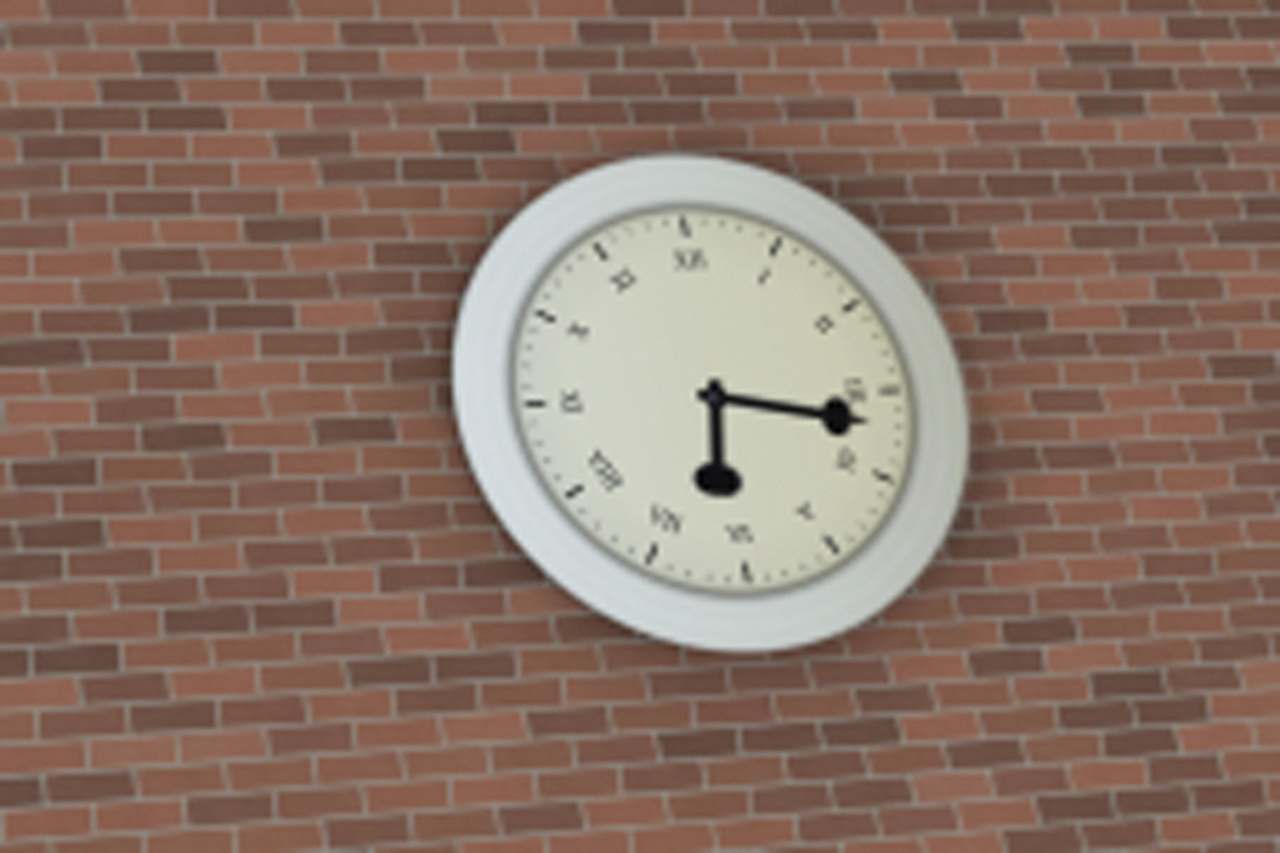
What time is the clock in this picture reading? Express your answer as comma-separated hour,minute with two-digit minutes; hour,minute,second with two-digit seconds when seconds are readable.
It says 6,17
